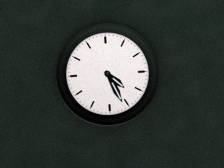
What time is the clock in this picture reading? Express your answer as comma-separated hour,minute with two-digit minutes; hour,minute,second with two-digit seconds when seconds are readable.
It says 4,26
